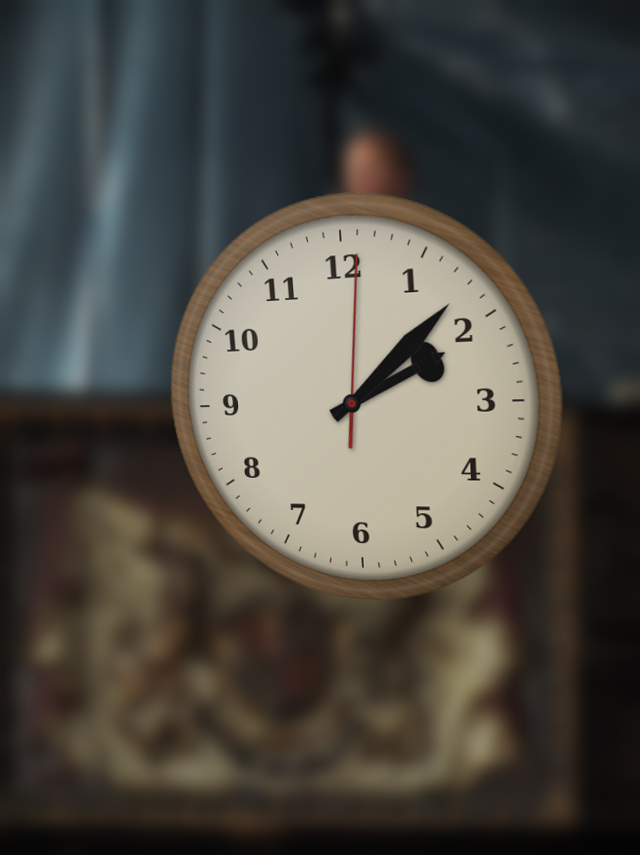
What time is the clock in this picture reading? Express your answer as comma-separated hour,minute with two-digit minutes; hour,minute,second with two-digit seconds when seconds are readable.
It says 2,08,01
